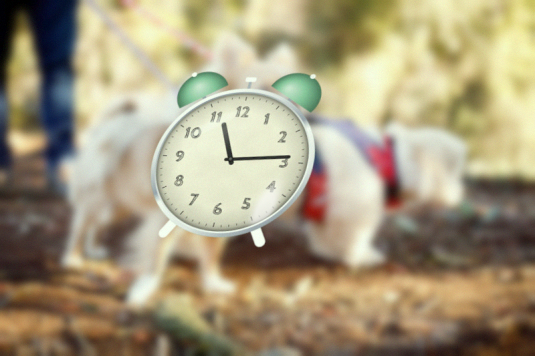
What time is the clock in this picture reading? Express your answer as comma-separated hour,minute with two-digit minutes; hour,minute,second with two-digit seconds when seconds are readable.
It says 11,14
